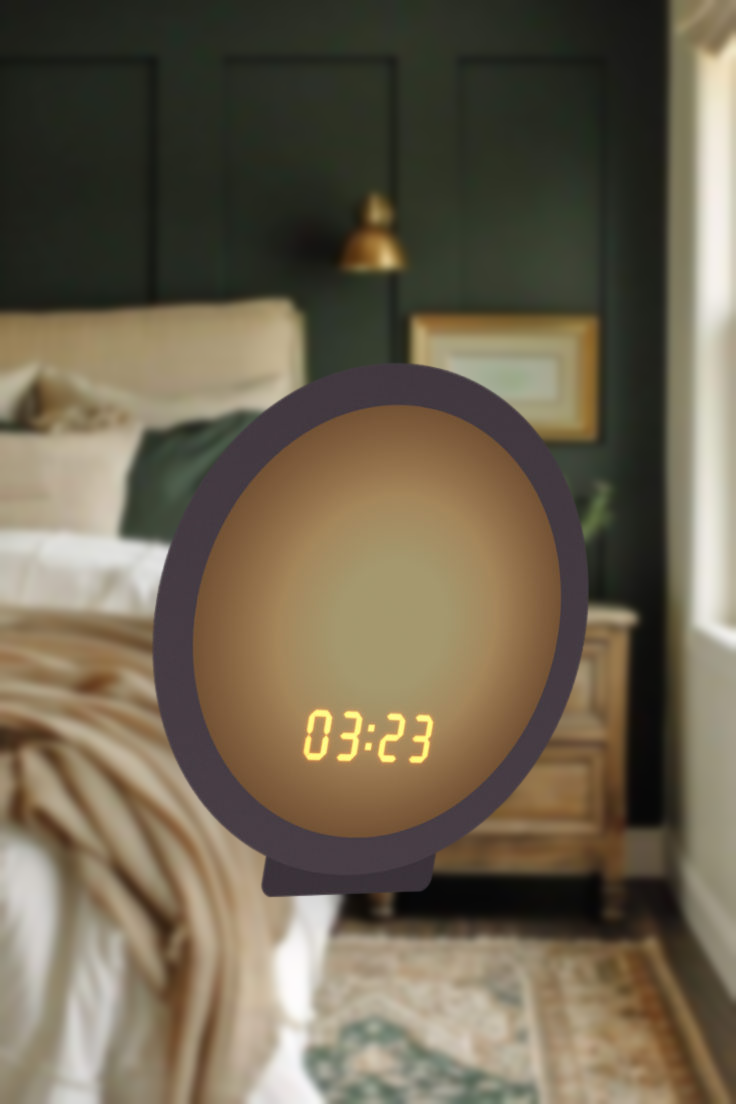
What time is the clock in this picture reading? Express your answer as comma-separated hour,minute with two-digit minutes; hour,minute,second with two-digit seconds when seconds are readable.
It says 3,23
